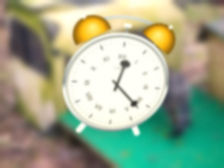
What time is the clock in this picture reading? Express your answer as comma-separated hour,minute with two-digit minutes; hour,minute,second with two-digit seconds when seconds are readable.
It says 12,22
